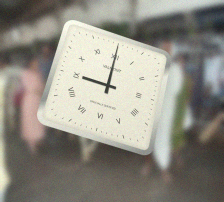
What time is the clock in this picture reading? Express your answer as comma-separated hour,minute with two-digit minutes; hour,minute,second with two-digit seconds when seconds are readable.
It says 9,00
